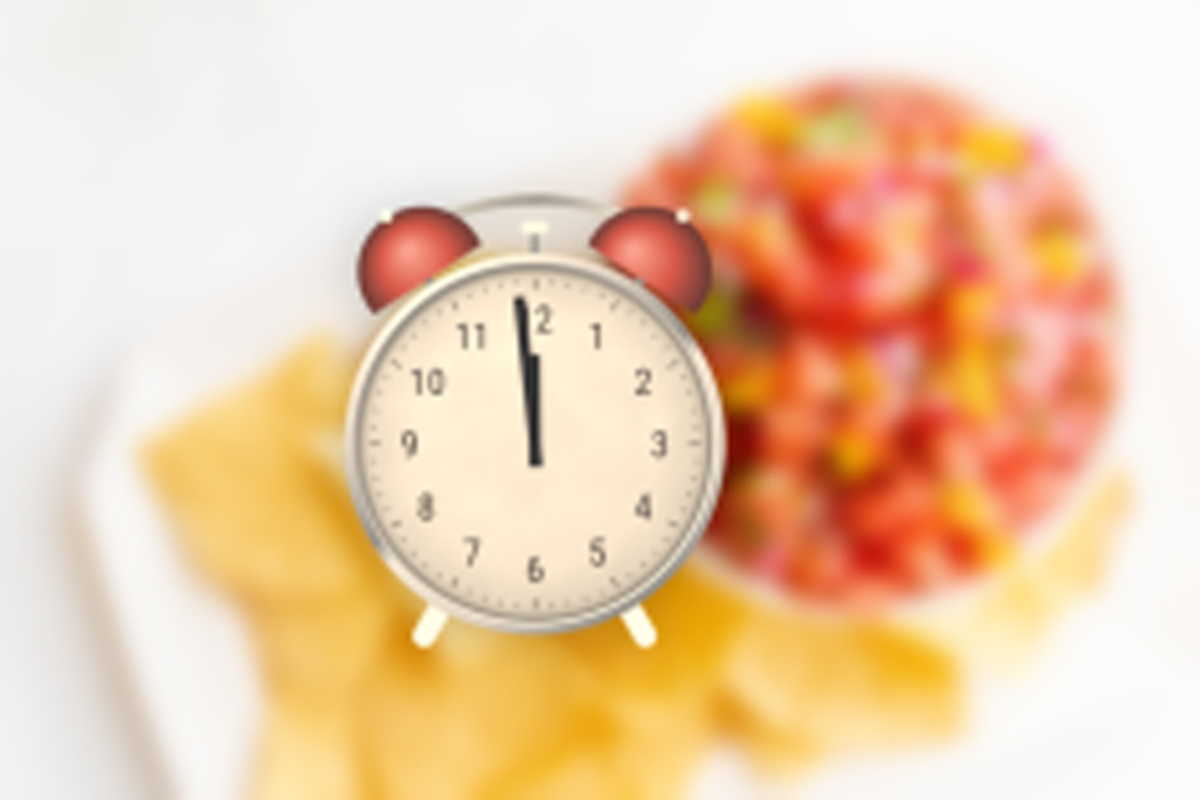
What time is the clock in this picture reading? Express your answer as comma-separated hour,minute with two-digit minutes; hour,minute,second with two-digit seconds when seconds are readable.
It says 11,59
